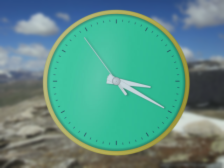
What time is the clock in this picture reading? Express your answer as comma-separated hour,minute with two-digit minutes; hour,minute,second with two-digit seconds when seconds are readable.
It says 3,19,54
